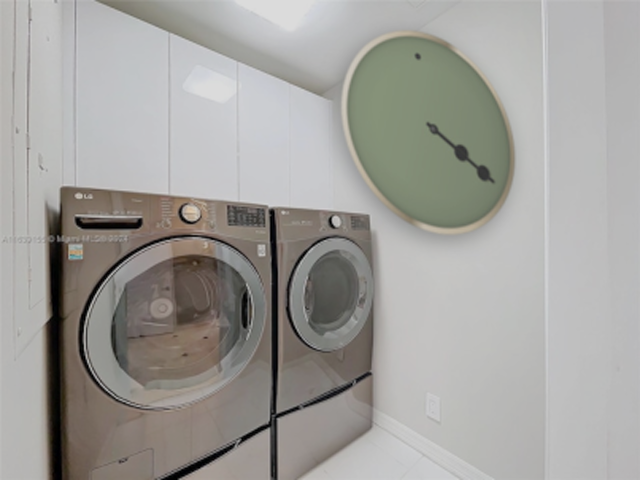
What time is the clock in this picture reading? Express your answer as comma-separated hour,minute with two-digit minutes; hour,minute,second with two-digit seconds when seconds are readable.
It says 4,22
